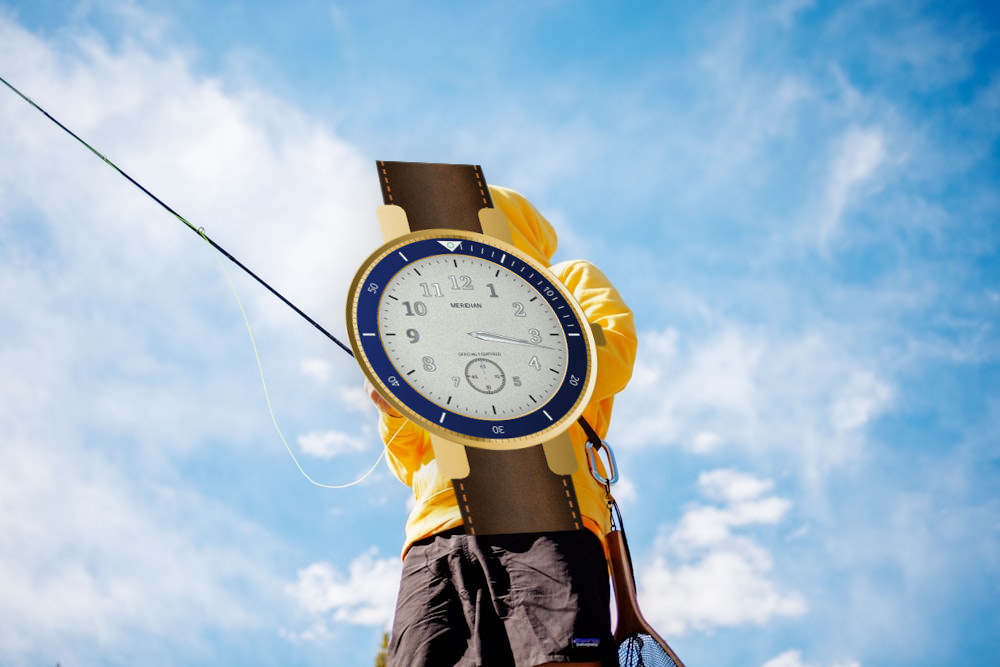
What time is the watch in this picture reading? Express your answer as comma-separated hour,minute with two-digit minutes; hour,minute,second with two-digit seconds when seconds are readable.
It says 3,17
